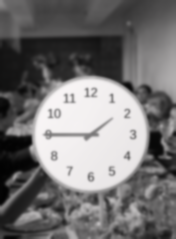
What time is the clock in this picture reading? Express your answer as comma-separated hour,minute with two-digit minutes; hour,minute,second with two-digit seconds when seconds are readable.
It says 1,45
